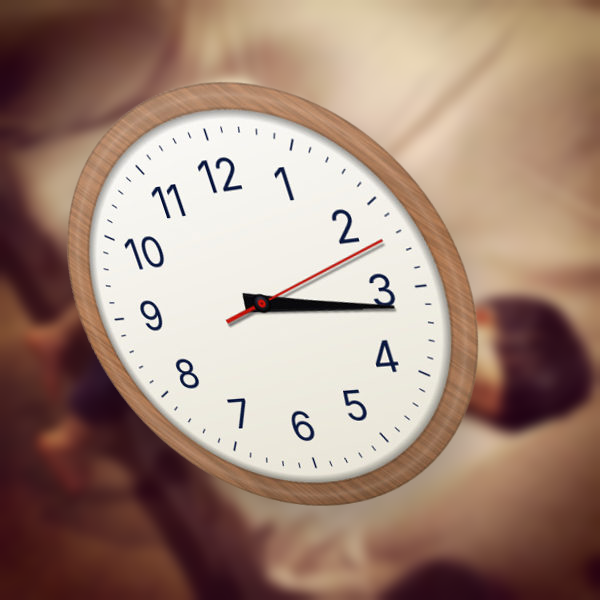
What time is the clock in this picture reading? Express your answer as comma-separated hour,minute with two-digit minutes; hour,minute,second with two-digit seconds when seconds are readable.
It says 3,16,12
